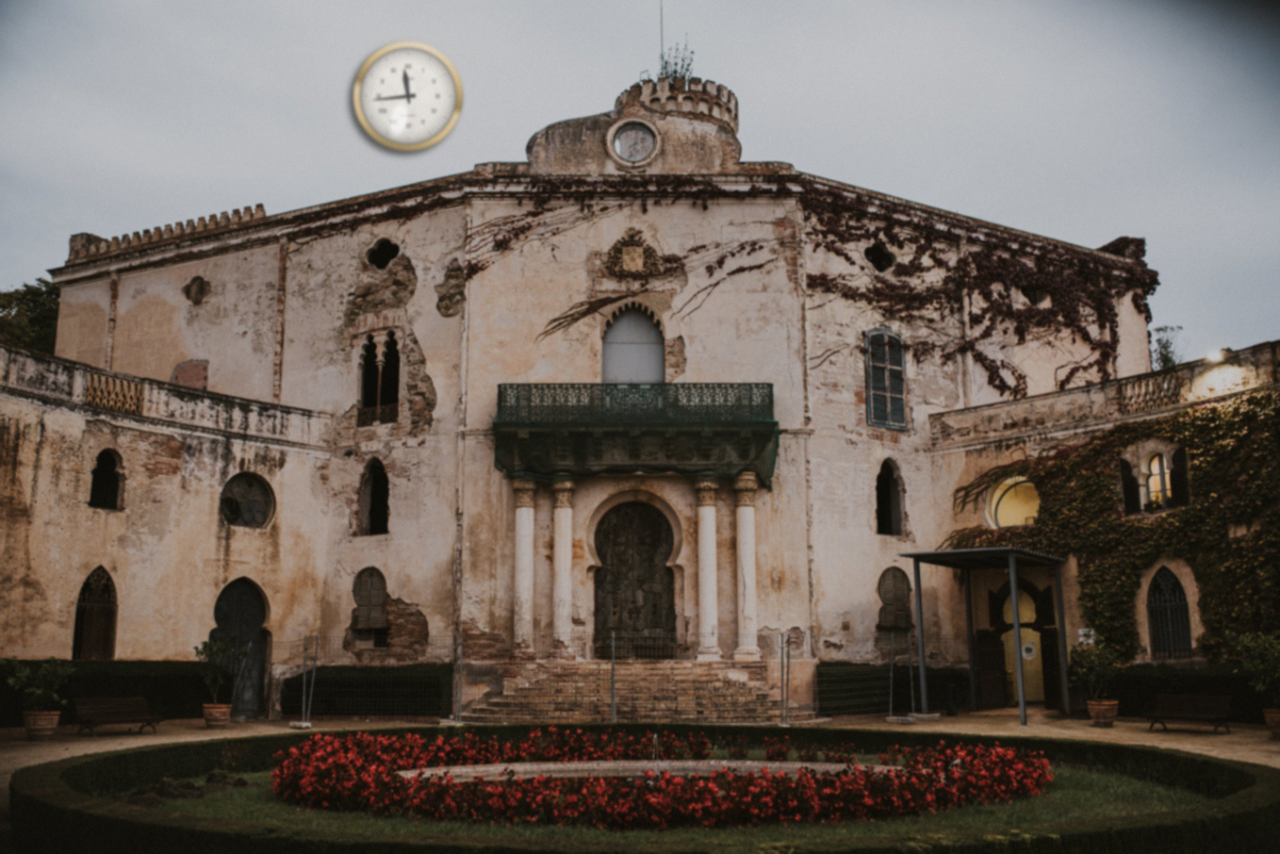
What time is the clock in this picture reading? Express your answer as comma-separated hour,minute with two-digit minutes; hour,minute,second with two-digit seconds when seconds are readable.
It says 11,44
